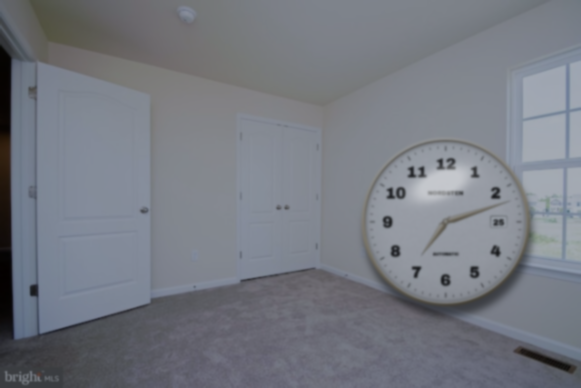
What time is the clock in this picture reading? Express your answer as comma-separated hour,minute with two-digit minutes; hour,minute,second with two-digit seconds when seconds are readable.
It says 7,12
